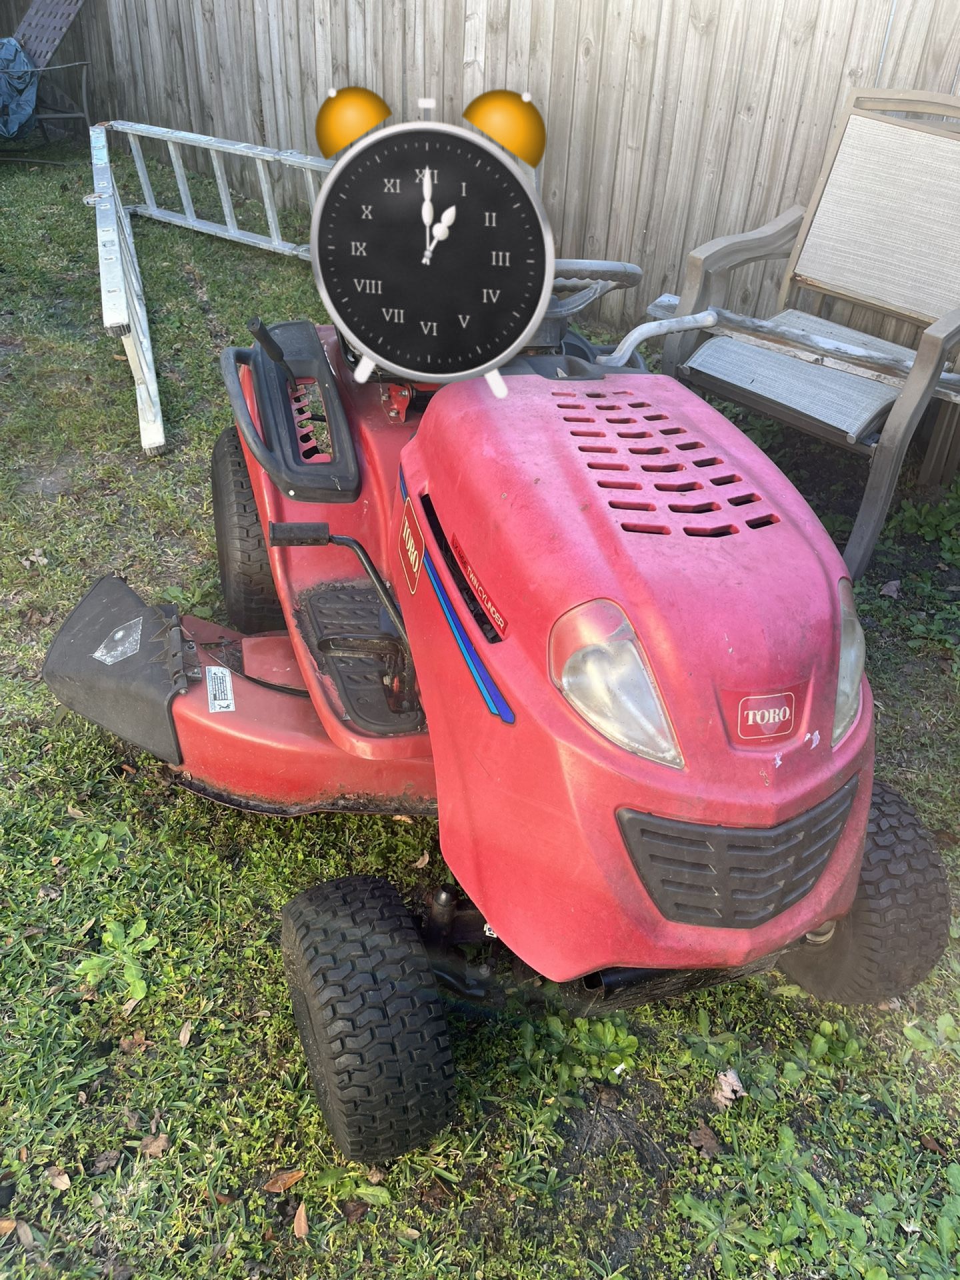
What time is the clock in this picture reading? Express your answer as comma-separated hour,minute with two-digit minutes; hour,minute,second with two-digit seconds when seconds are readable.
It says 1,00
